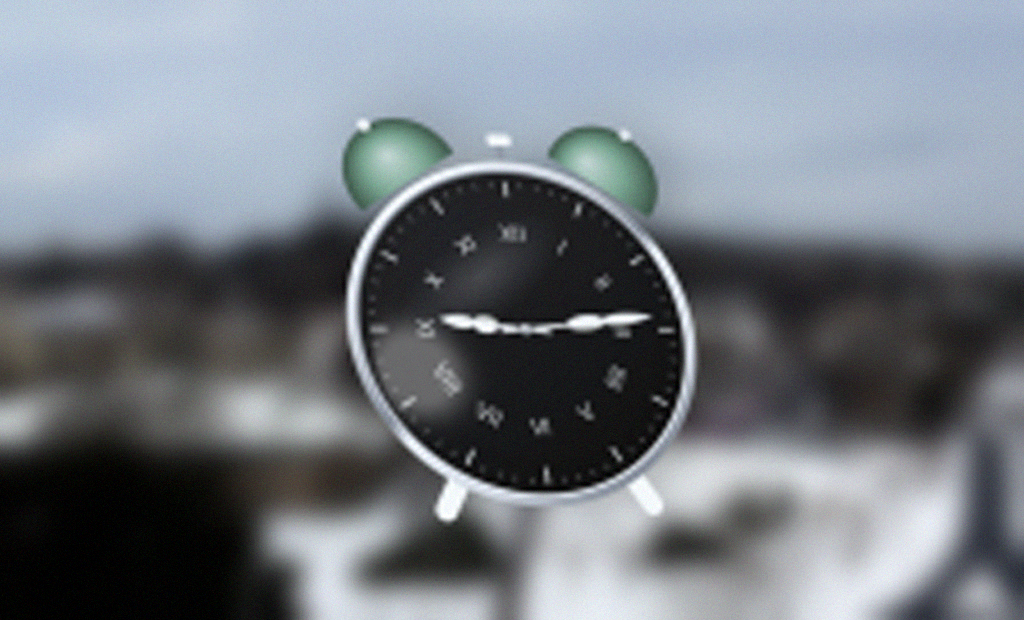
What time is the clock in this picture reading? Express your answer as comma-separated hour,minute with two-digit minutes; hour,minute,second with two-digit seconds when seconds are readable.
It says 9,14
